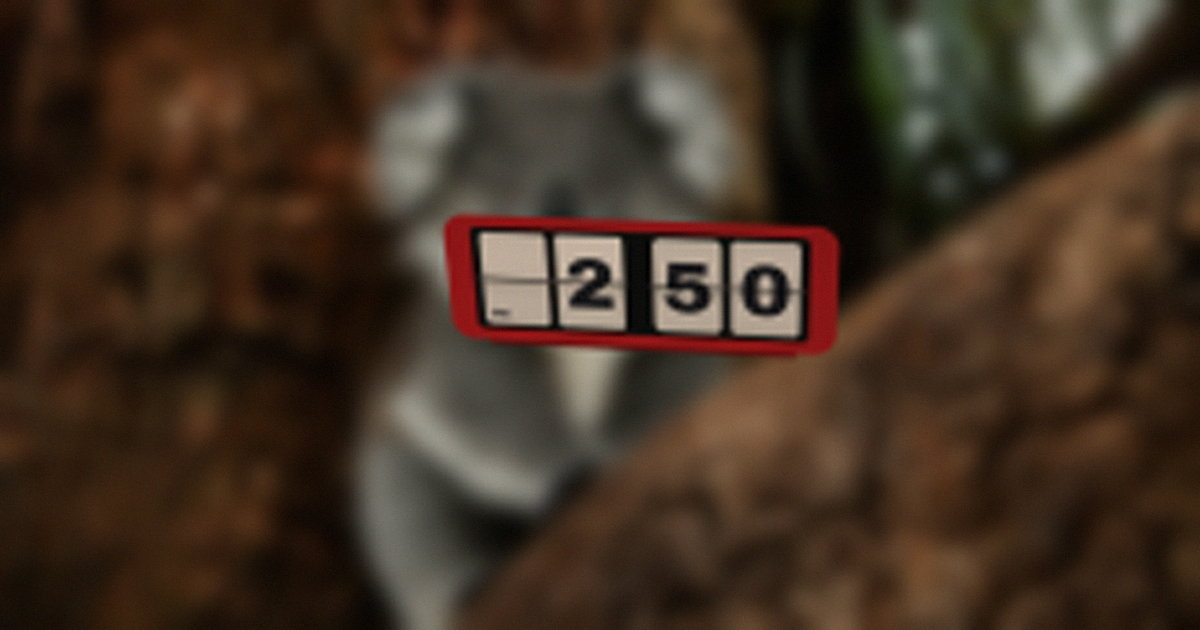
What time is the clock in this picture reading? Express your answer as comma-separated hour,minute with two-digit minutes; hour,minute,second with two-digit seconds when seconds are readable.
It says 2,50
